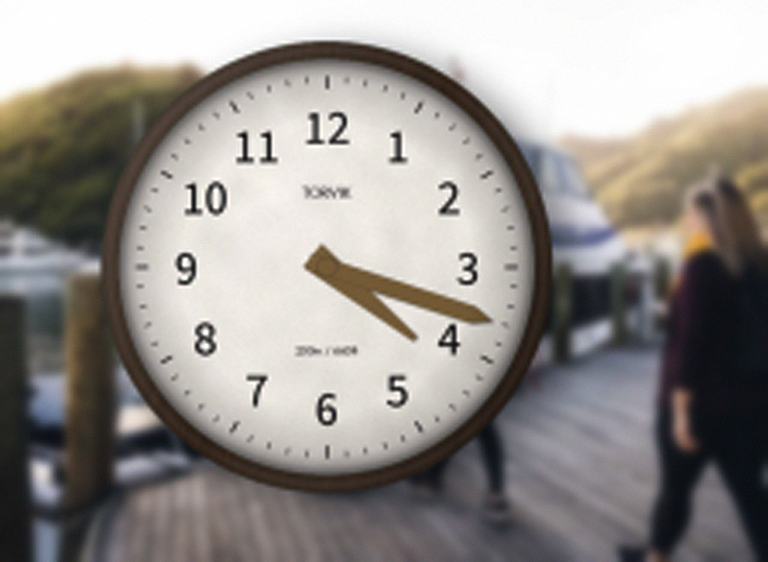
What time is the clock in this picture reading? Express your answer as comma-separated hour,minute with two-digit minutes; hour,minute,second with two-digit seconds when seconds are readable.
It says 4,18
